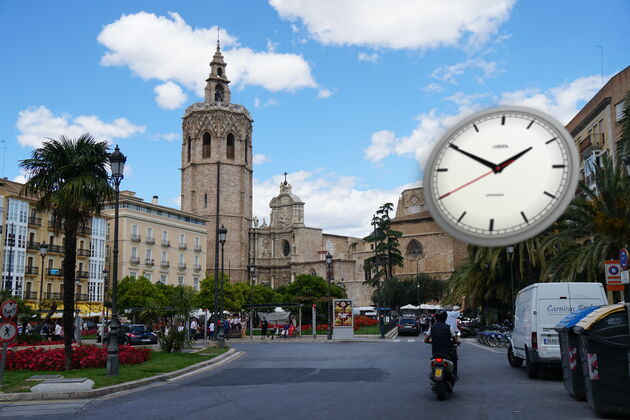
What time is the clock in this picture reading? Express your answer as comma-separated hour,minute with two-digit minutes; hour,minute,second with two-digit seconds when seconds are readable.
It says 1,49,40
